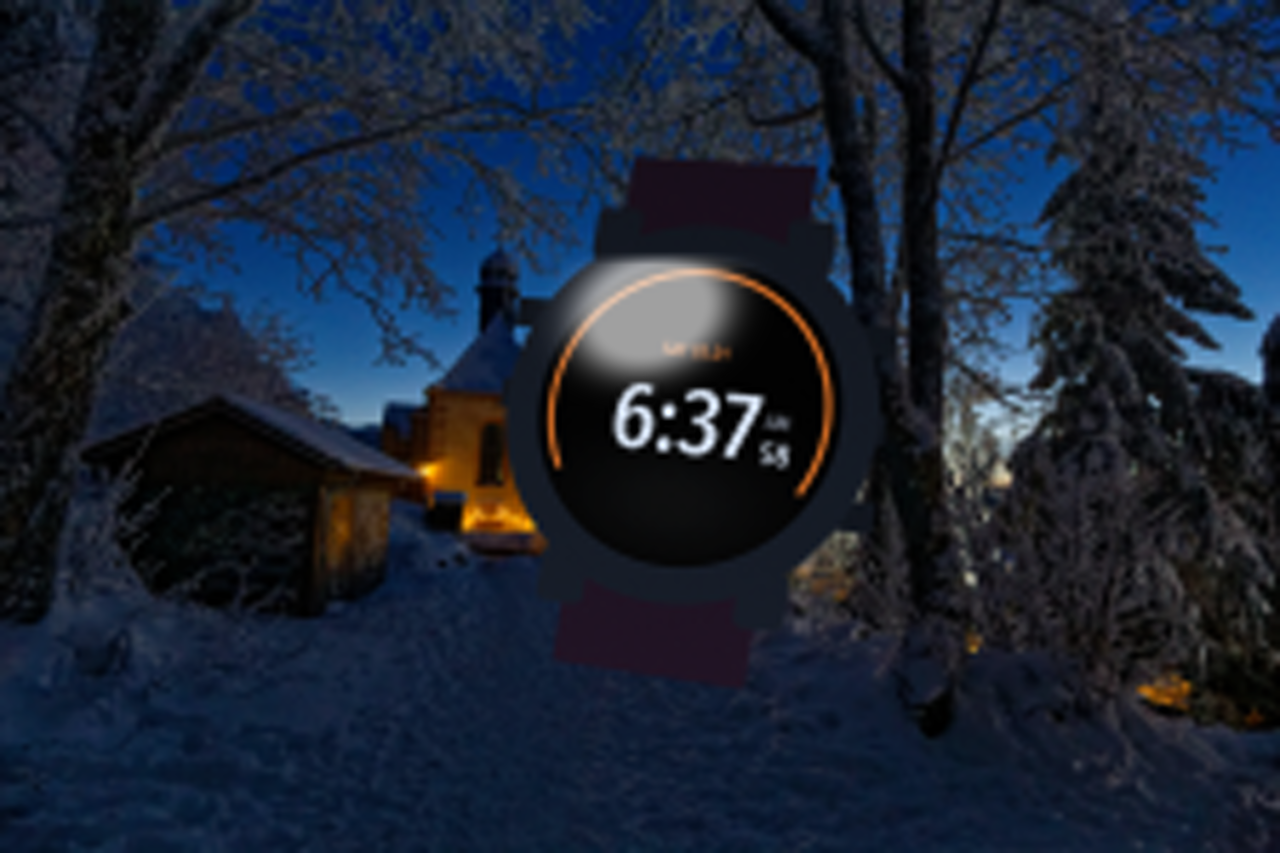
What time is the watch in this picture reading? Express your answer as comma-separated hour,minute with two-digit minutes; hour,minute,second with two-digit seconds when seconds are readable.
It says 6,37
